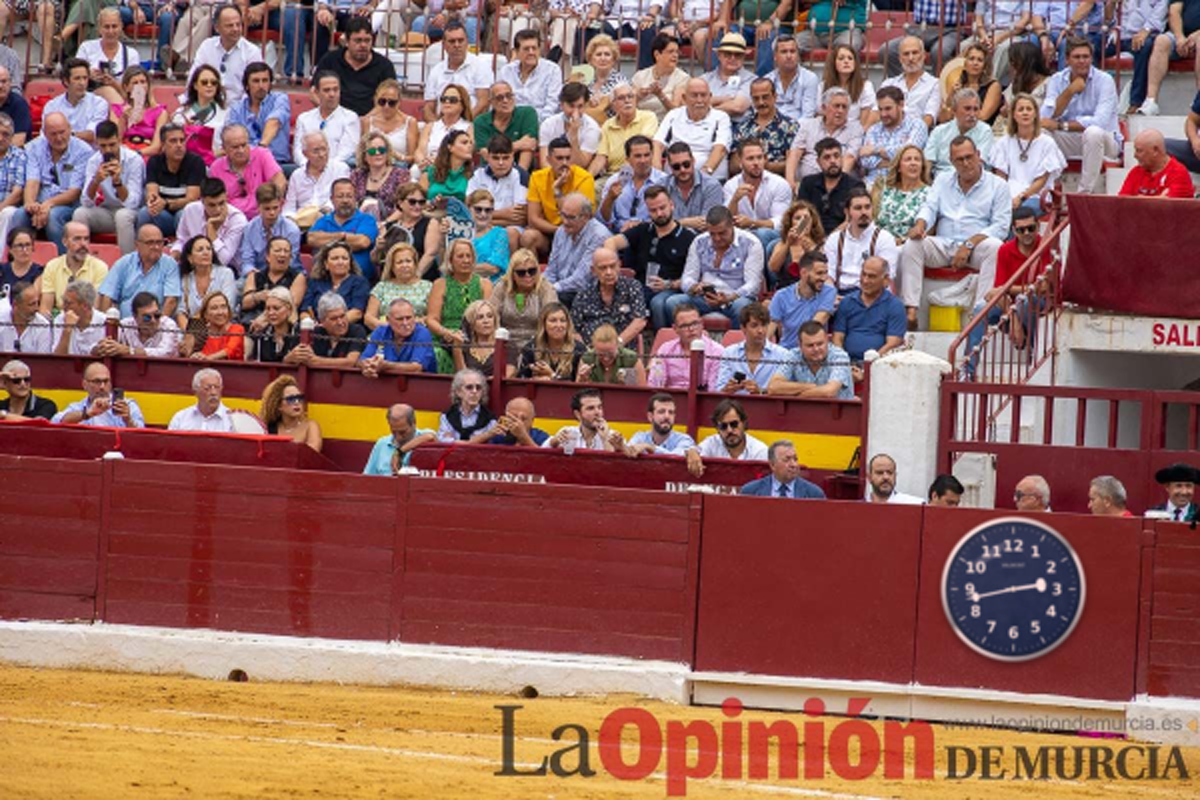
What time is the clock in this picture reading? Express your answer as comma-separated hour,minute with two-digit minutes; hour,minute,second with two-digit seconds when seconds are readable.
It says 2,43
